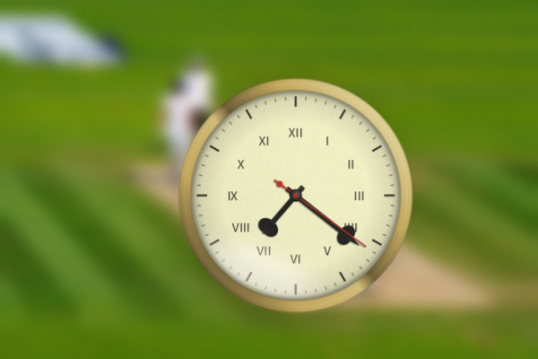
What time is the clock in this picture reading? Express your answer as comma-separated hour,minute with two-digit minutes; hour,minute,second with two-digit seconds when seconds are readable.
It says 7,21,21
